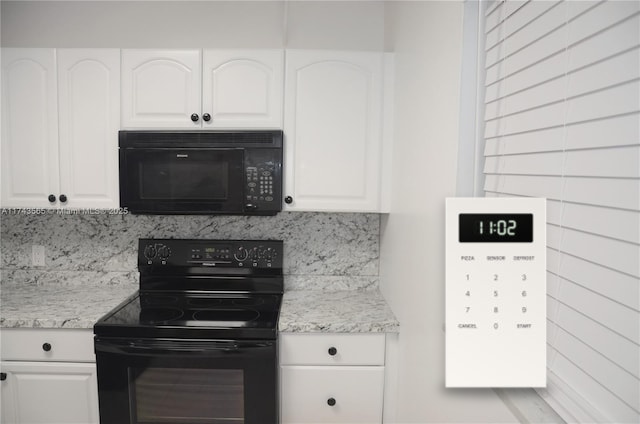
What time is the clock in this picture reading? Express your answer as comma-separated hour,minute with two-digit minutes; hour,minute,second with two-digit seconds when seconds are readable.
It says 11,02
